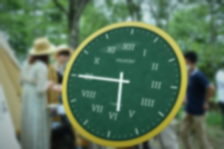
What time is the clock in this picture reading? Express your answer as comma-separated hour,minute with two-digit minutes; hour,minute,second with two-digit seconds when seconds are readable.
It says 5,45
